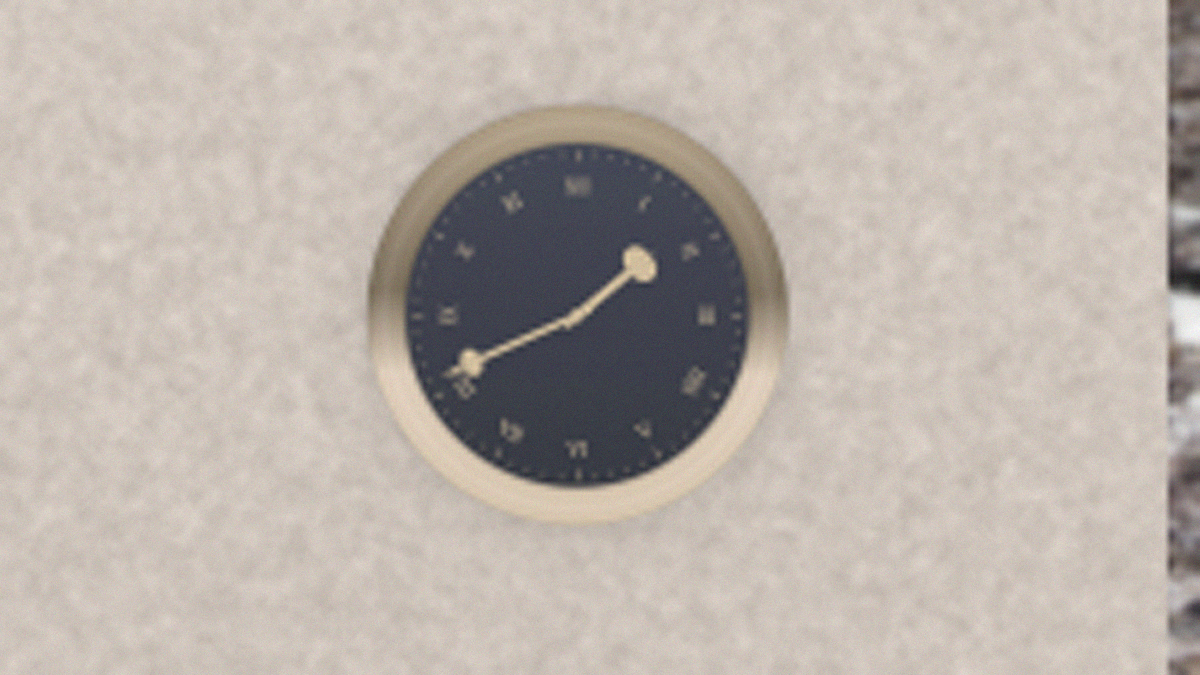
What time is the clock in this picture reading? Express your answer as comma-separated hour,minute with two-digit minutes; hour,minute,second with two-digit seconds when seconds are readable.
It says 1,41
